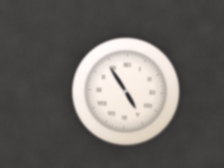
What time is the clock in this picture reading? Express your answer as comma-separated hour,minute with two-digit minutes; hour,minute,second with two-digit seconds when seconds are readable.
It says 4,54
